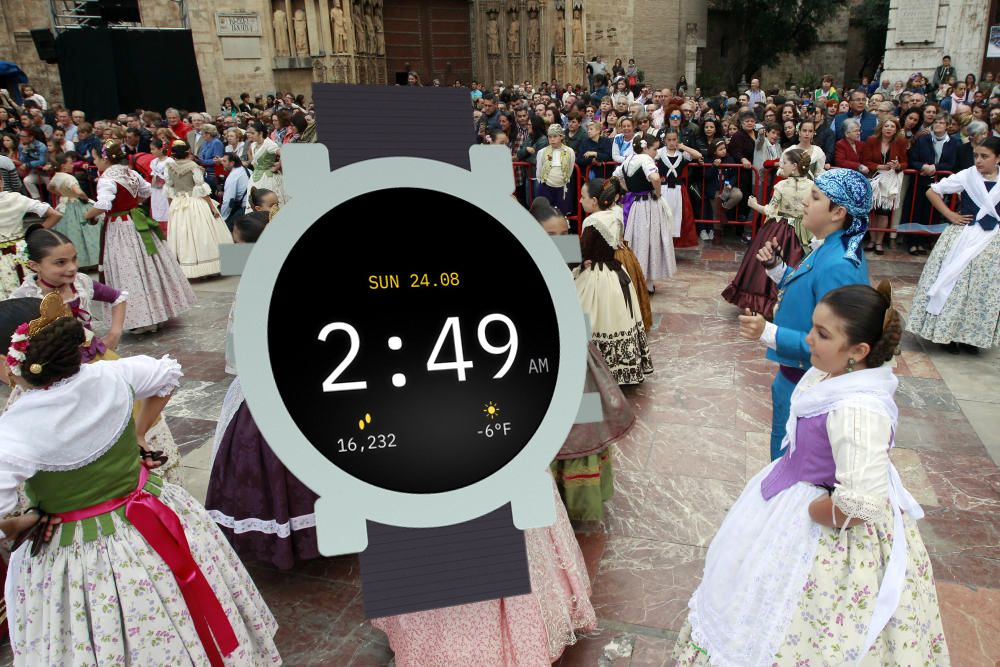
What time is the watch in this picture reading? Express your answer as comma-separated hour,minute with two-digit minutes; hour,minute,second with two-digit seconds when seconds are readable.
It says 2,49
